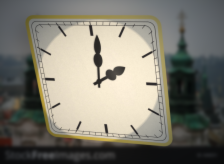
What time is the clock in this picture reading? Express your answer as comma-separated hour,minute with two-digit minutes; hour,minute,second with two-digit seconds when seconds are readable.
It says 2,01
